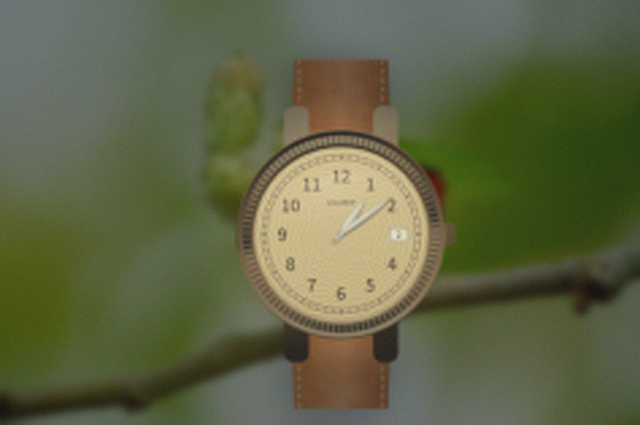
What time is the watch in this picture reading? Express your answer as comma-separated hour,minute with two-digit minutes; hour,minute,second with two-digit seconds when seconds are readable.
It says 1,09
